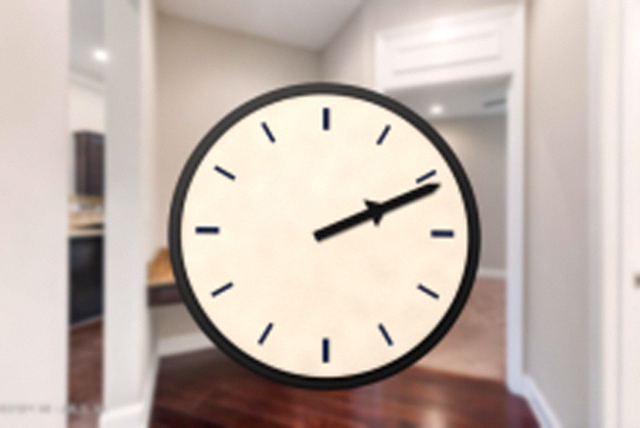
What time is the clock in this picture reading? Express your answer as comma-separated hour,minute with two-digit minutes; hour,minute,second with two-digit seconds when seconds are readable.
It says 2,11
